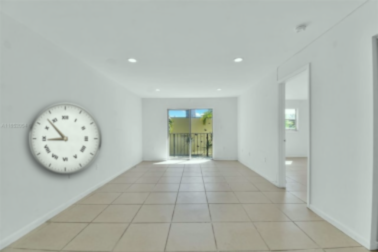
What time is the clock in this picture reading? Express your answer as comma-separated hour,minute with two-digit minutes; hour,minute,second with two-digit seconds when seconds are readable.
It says 8,53
